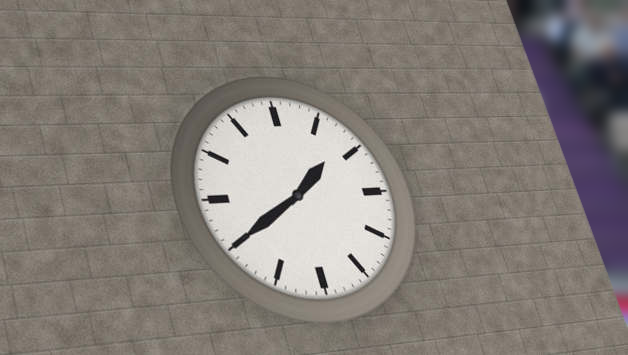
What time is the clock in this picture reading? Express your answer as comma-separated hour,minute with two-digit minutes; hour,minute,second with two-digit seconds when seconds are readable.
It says 1,40
